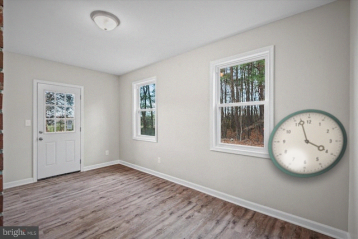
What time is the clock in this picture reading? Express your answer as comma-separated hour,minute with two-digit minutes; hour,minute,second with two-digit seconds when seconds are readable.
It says 3,57
